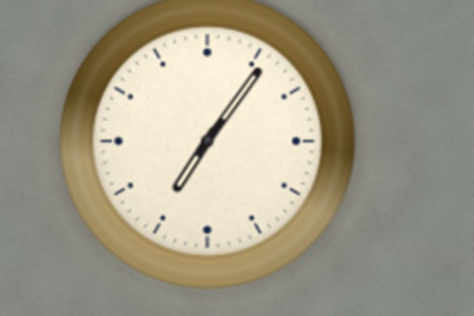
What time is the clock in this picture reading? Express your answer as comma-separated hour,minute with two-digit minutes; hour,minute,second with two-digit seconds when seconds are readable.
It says 7,06
